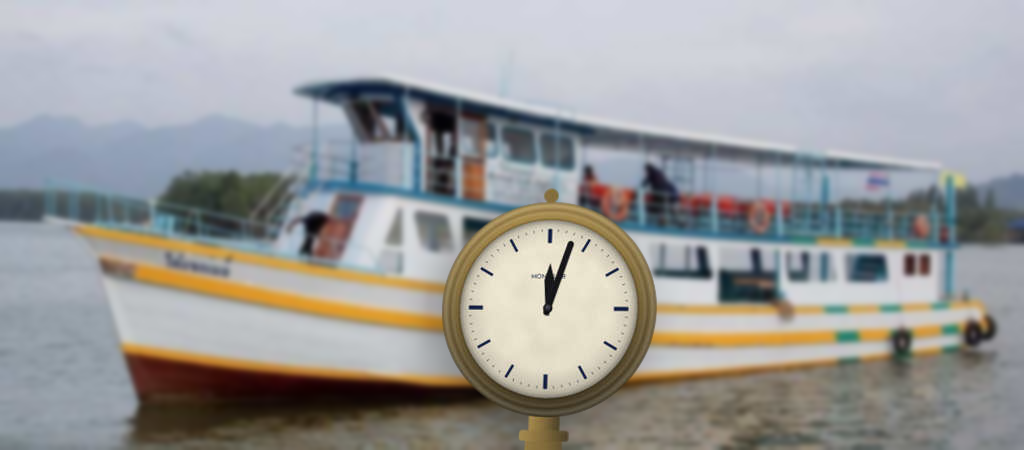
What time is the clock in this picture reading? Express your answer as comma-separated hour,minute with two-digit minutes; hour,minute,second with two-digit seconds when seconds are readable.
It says 12,03
